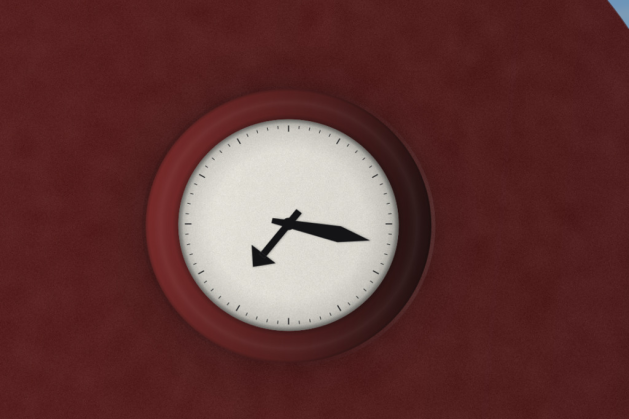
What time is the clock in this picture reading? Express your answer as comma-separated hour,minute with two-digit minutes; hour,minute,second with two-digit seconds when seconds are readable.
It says 7,17
